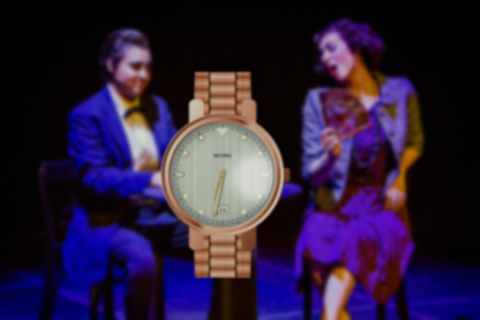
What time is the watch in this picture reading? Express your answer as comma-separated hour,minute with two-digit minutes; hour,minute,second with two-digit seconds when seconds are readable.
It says 6,32
